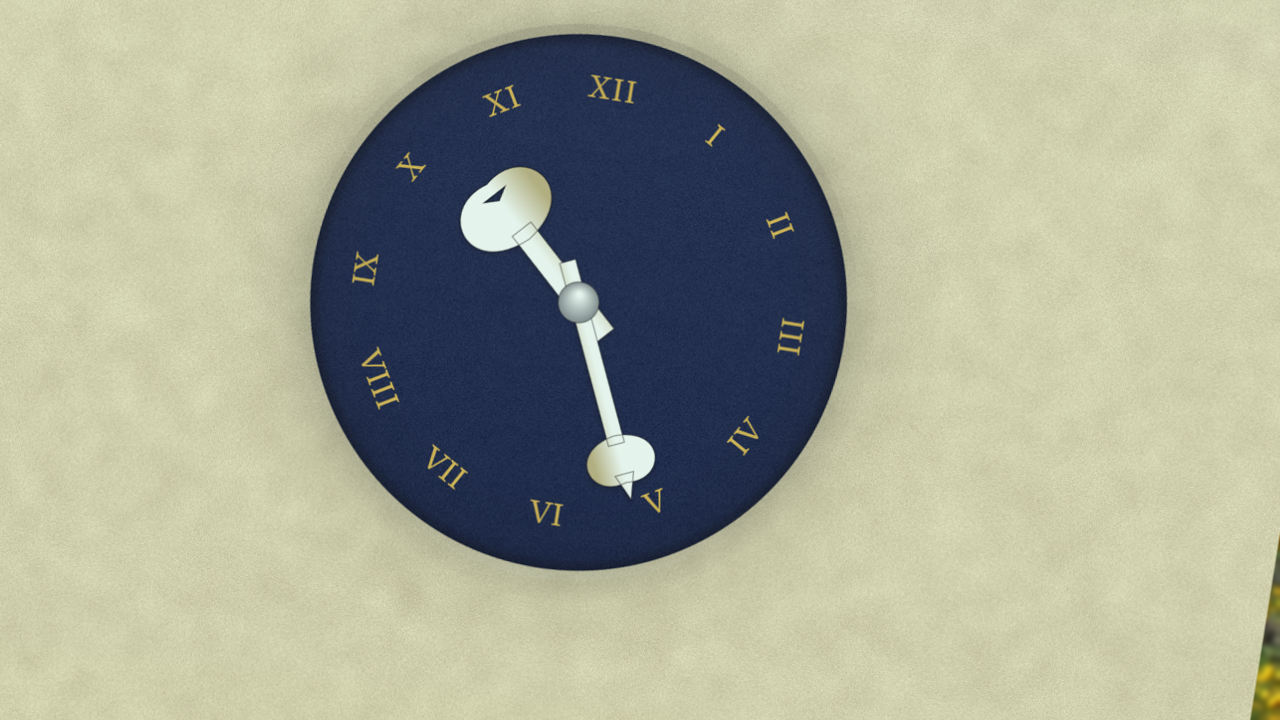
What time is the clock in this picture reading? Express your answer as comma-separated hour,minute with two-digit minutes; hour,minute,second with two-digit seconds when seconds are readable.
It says 10,26
